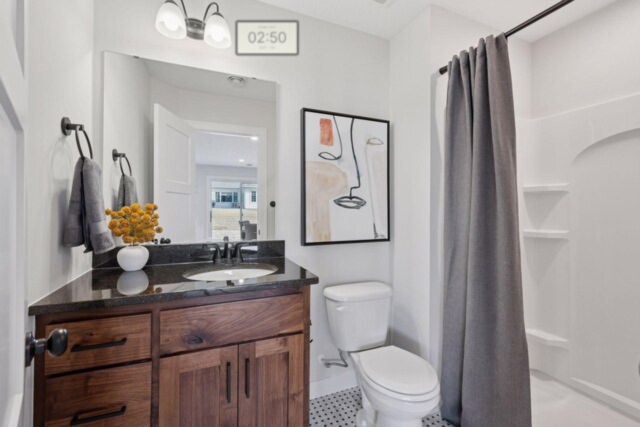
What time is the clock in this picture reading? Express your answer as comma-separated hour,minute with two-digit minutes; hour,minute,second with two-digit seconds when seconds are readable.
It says 2,50
